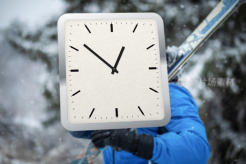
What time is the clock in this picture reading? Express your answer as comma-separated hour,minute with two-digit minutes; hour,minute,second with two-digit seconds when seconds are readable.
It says 12,52
